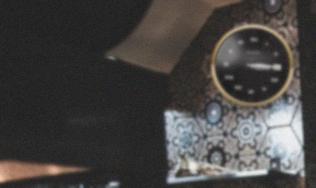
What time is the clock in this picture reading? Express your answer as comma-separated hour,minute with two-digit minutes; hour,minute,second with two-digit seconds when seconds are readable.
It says 3,15
